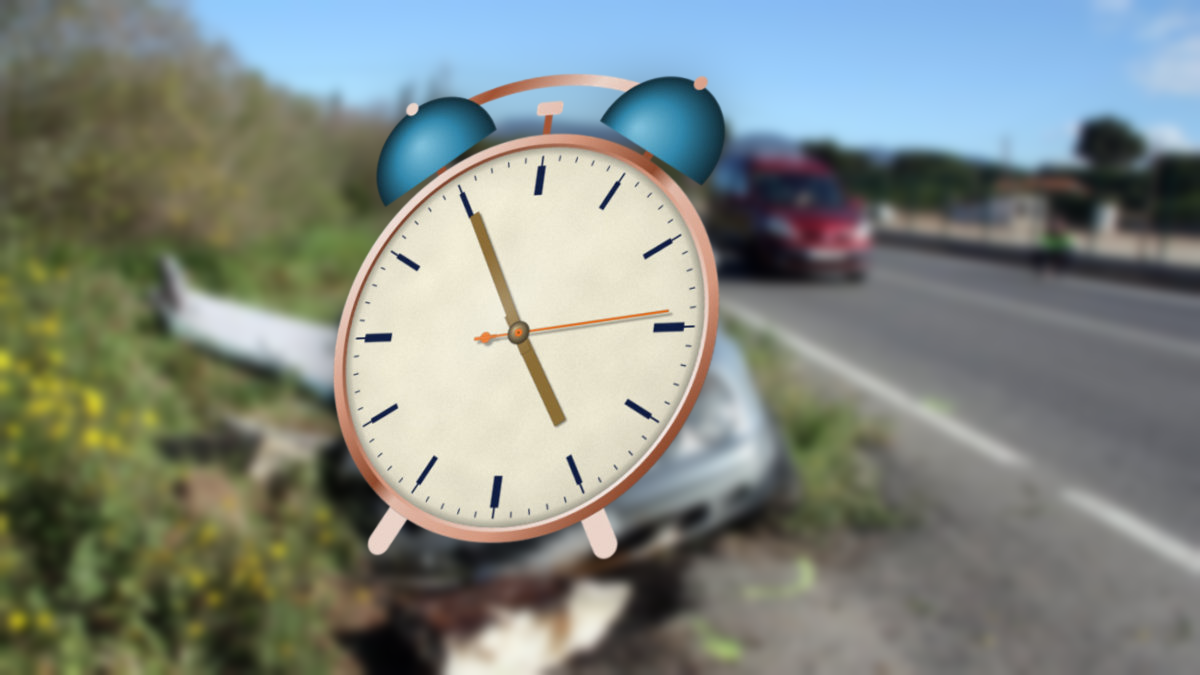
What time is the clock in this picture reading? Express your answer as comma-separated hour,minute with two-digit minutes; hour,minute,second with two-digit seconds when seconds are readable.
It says 4,55,14
